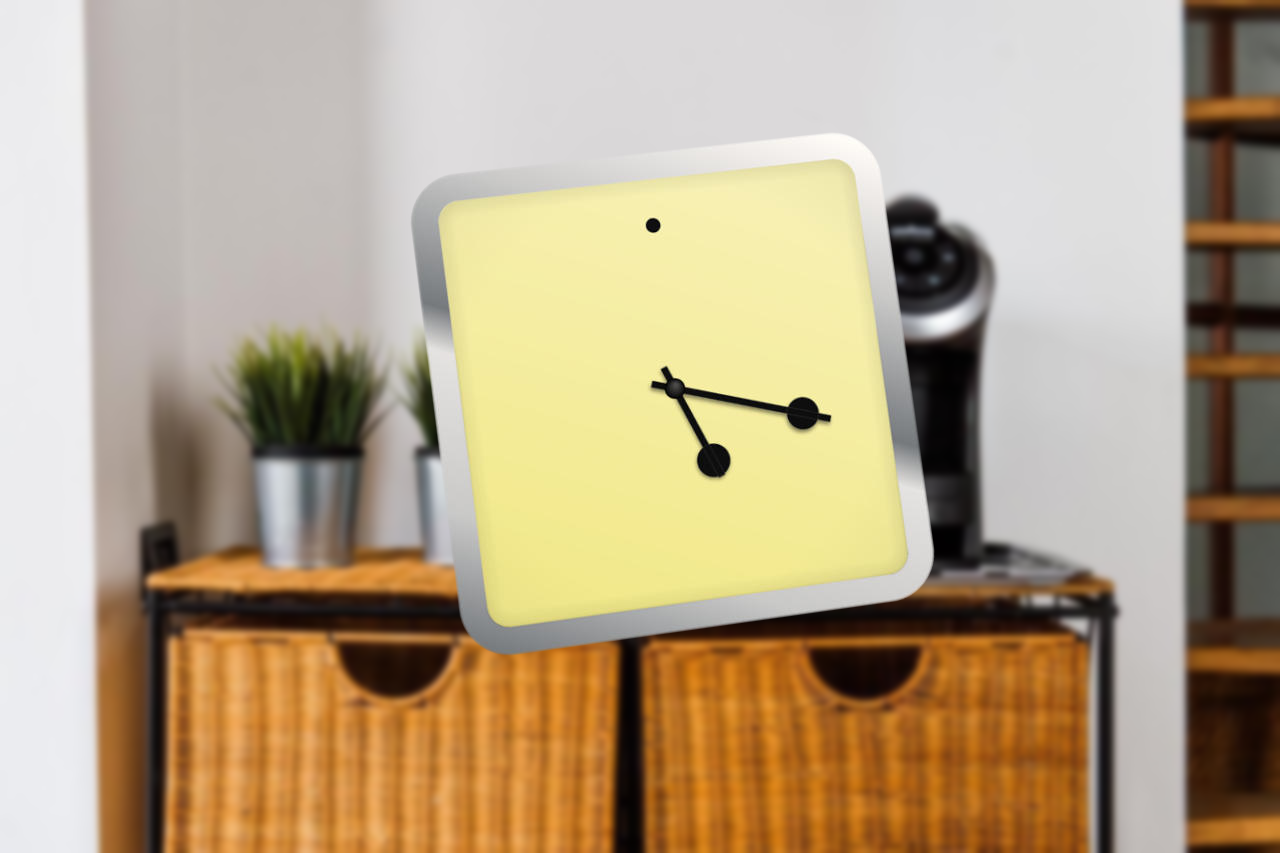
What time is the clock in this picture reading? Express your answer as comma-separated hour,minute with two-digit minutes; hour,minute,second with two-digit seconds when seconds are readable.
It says 5,18
